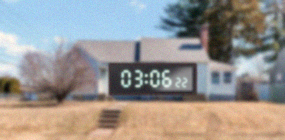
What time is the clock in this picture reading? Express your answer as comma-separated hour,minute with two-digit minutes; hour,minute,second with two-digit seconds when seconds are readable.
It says 3,06
